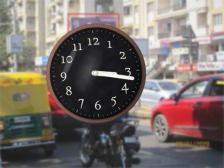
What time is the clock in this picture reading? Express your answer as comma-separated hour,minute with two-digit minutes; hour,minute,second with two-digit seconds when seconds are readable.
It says 3,17
